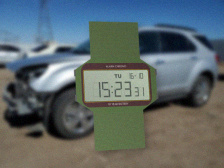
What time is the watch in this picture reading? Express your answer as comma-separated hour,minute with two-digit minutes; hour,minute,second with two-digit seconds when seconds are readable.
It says 15,23,31
